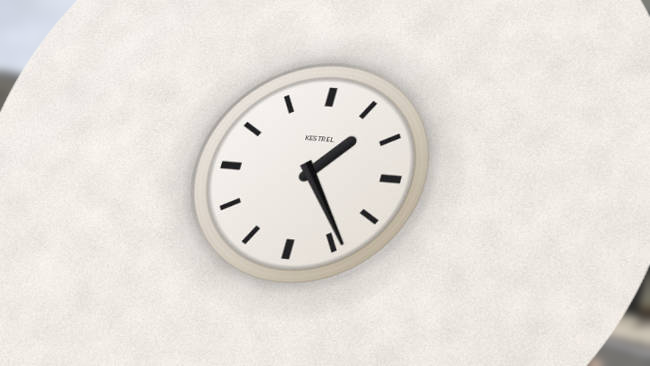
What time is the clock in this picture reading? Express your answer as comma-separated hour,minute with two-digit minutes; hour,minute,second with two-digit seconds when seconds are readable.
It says 1,24
